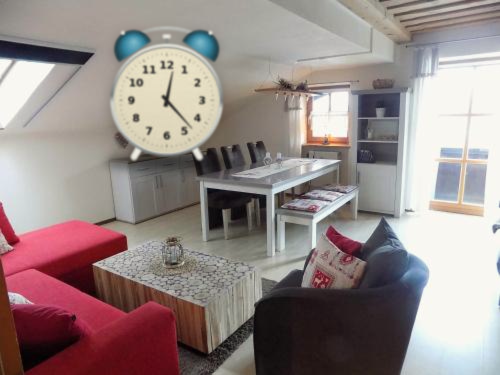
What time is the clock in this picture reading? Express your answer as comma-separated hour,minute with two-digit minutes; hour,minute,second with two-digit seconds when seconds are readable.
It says 12,23
